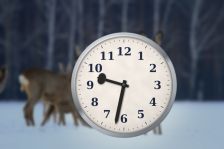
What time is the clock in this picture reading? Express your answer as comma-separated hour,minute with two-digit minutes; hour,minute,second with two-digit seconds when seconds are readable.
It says 9,32
